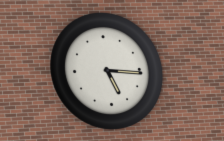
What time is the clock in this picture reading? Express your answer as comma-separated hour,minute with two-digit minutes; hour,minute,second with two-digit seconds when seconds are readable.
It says 5,16
